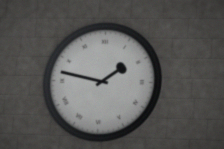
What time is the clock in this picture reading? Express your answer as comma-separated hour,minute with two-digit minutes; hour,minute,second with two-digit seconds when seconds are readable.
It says 1,47
